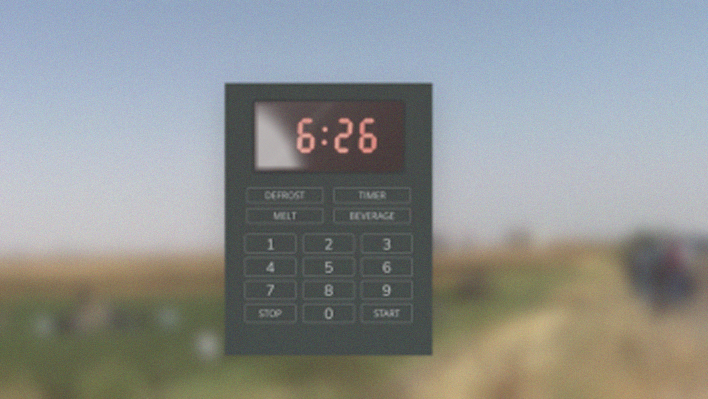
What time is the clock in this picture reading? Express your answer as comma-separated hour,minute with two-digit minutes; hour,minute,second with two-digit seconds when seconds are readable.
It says 6,26
